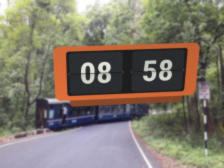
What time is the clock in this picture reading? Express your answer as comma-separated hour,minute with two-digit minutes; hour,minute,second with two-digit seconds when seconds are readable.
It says 8,58
